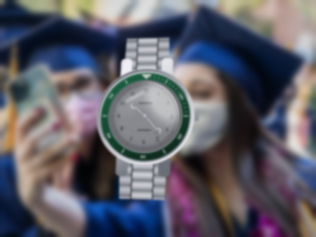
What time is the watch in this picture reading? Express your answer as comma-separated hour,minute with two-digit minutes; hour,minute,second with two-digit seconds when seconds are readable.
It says 10,23
